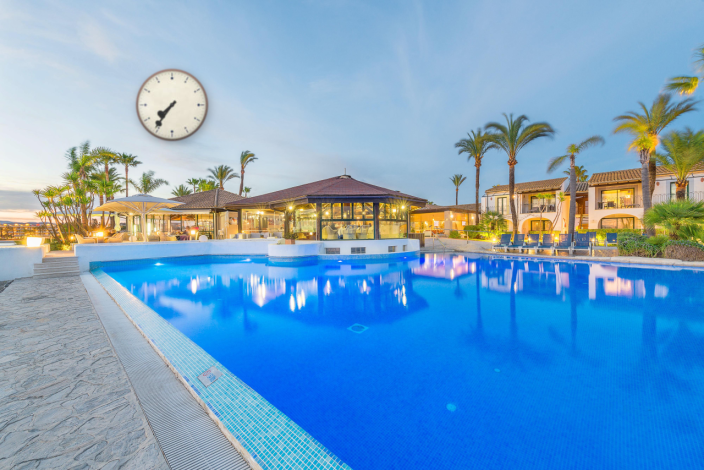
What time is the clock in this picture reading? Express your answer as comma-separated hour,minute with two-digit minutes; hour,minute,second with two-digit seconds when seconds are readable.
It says 7,36
